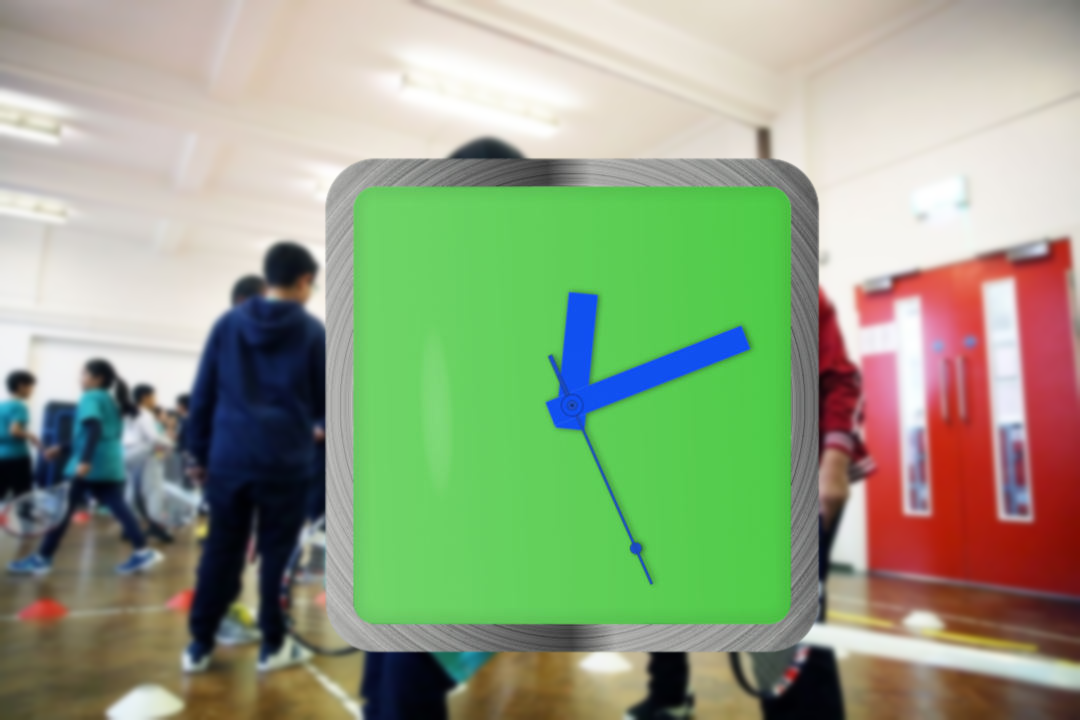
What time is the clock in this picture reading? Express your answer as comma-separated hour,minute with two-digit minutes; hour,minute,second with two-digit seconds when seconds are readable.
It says 12,11,26
